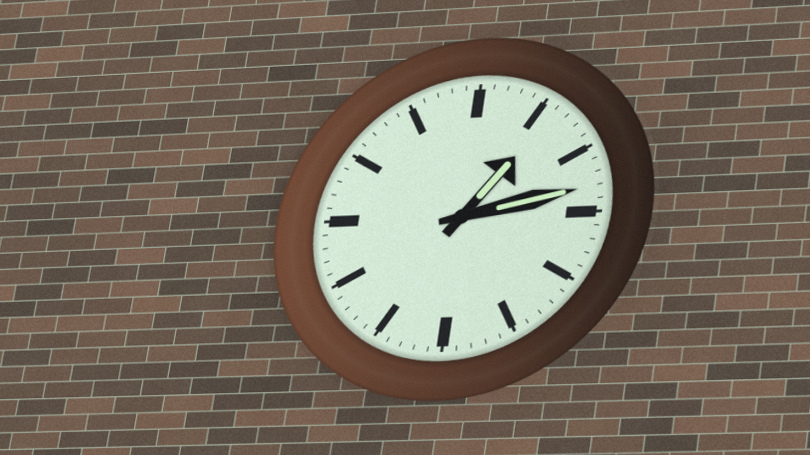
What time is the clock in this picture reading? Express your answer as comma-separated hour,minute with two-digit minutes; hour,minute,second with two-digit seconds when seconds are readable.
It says 1,13
